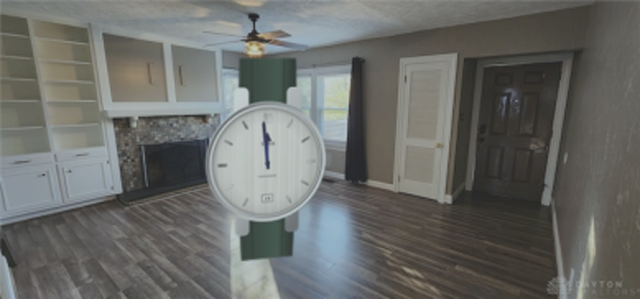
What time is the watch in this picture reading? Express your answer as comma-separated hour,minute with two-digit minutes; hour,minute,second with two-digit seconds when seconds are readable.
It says 11,59
